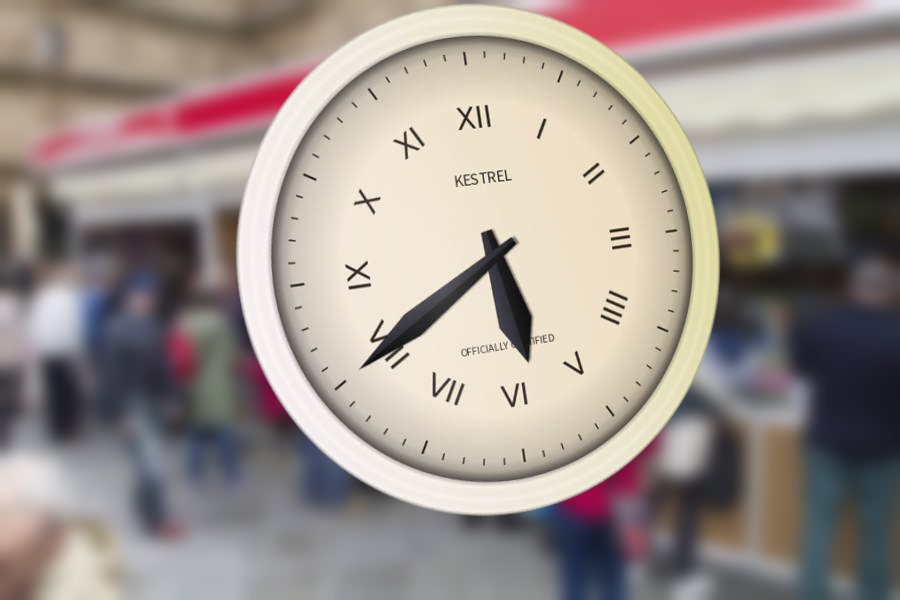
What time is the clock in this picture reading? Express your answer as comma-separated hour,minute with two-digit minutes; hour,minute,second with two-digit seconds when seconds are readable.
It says 5,40
